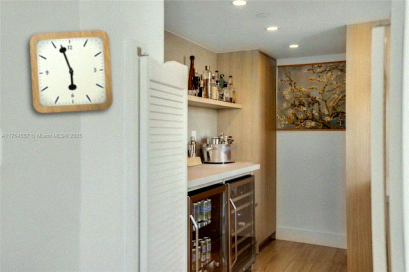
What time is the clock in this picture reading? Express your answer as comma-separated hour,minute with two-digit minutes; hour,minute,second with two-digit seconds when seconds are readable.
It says 5,57
